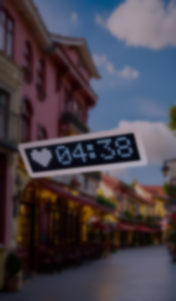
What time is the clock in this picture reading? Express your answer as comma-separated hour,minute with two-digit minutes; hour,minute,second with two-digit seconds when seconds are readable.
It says 4,38
